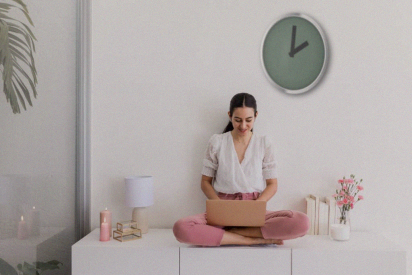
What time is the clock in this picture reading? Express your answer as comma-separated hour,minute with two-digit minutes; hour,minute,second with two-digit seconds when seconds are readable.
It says 2,01
